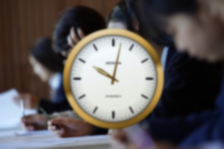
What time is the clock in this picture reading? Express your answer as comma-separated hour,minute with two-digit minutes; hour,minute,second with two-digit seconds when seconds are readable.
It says 10,02
